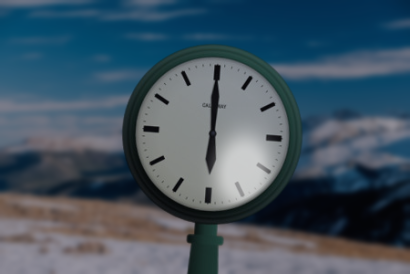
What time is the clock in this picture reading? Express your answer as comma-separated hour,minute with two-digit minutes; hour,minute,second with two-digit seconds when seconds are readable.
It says 6,00
